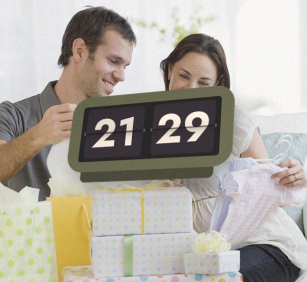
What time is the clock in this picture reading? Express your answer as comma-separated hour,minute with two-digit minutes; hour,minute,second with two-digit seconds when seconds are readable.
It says 21,29
